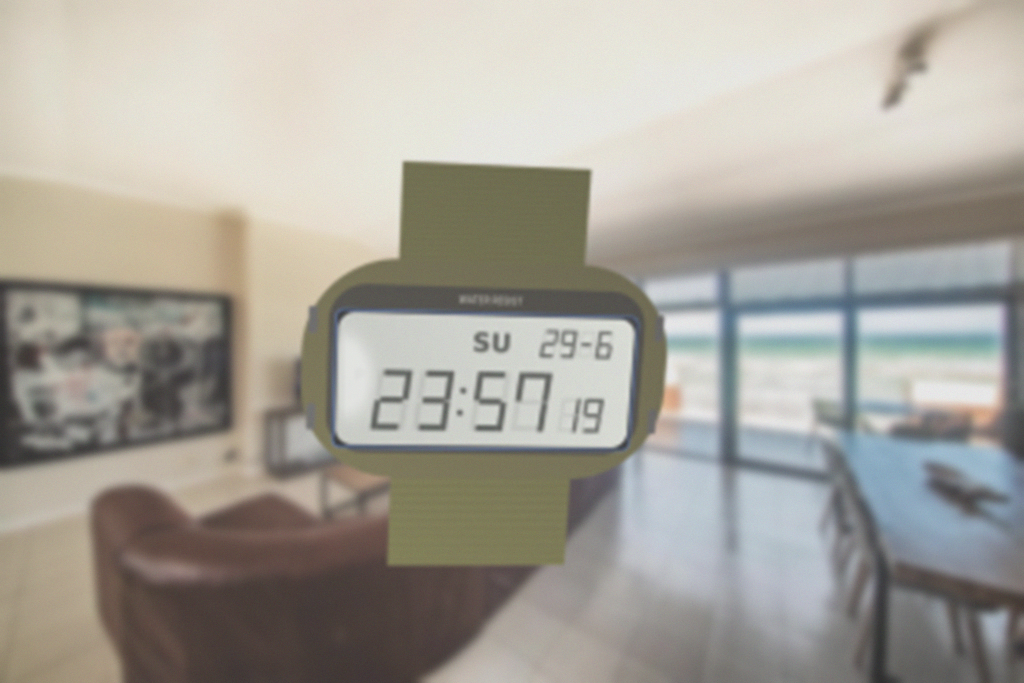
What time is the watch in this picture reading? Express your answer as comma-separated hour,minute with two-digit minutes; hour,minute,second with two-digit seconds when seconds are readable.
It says 23,57,19
